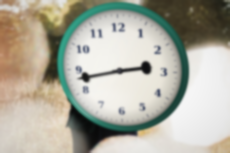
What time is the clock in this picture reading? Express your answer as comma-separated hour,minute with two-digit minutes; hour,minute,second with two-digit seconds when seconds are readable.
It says 2,43
